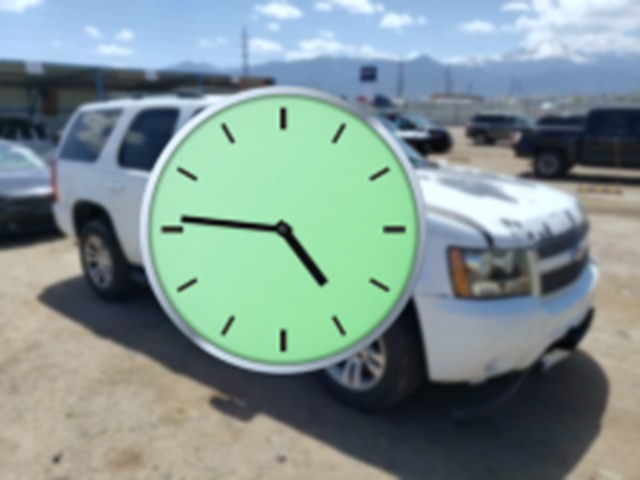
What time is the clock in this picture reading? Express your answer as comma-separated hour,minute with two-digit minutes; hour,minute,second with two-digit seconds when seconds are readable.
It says 4,46
